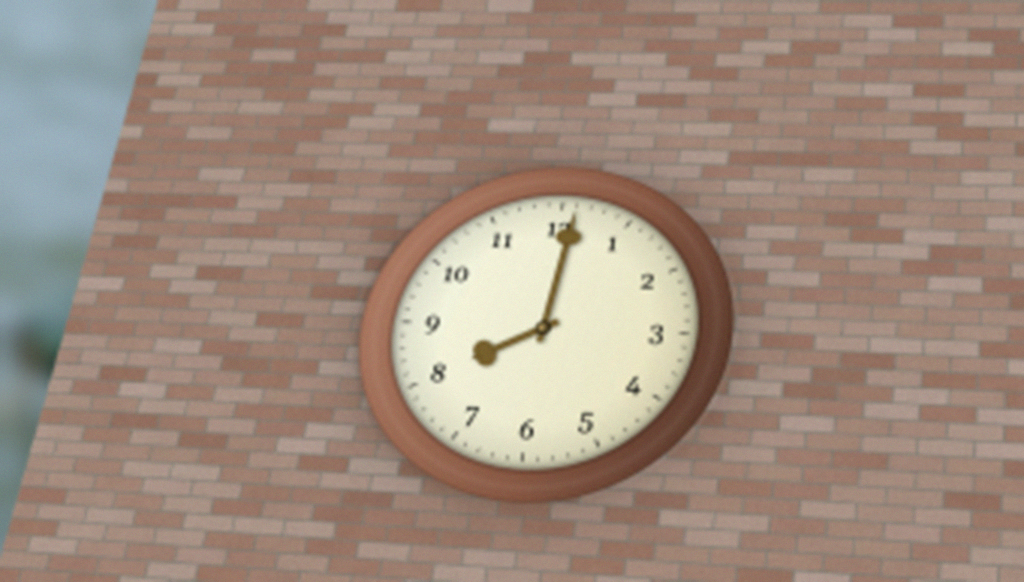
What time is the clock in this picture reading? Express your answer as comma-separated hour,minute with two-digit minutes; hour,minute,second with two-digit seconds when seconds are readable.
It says 8,01
